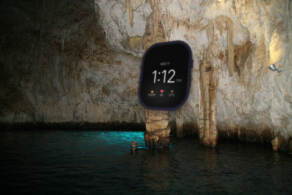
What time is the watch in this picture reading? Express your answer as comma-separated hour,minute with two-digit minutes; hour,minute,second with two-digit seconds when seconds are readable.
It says 1,12
